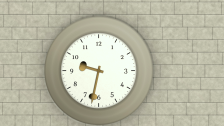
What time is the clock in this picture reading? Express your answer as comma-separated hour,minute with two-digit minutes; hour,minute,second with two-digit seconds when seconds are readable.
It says 9,32
